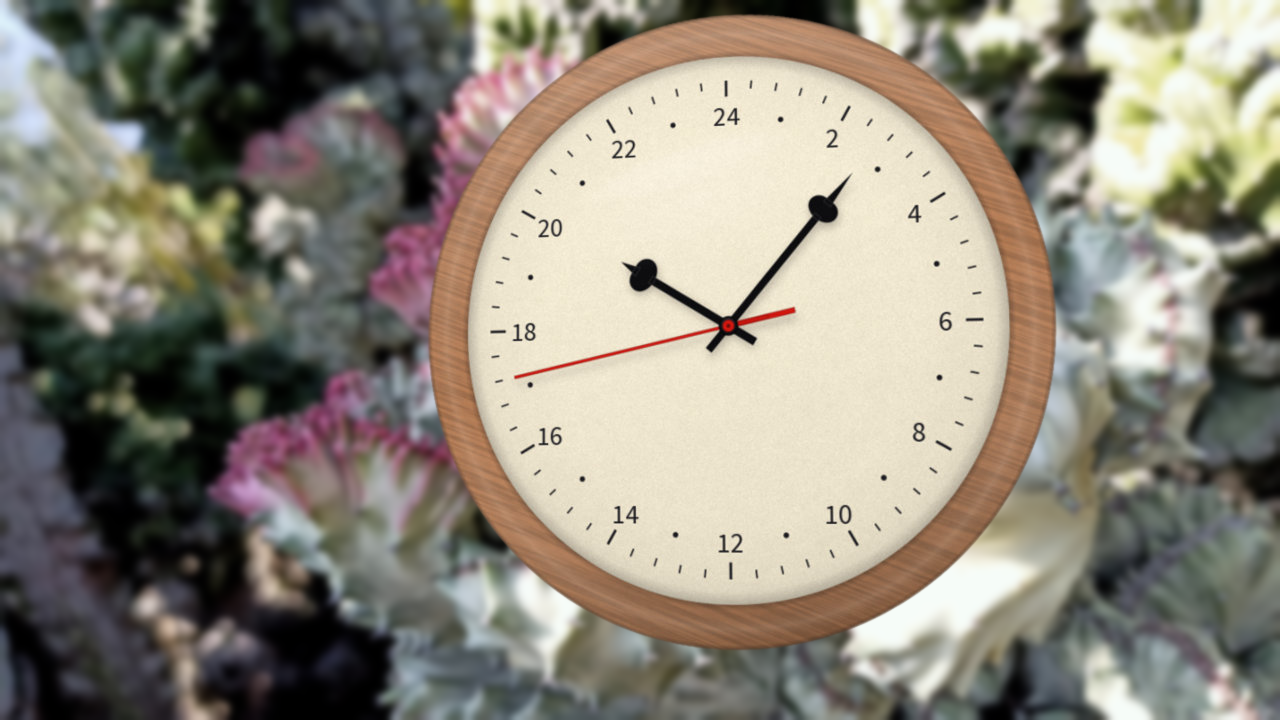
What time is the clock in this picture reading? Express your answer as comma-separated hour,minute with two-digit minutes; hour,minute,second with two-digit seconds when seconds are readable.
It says 20,06,43
